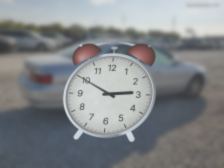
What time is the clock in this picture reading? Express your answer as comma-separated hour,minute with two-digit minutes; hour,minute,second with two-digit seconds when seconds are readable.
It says 2,50
